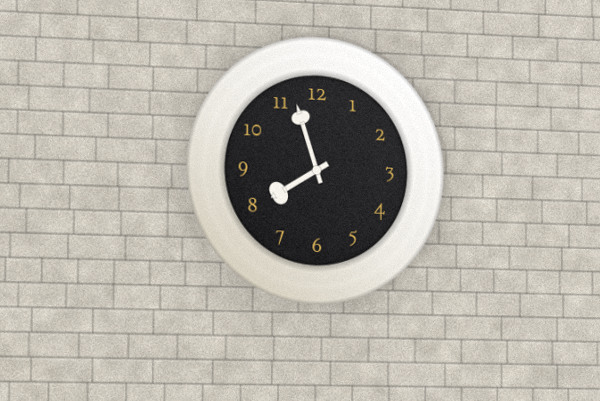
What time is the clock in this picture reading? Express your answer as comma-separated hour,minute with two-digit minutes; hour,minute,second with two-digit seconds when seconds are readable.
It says 7,57
